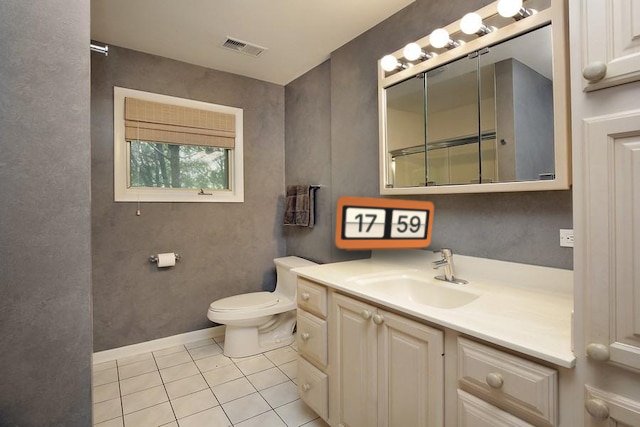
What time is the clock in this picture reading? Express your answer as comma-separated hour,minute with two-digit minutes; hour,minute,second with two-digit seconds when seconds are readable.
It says 17,59
